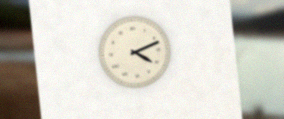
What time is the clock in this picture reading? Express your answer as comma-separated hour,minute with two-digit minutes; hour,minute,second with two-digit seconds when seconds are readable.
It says 4,12
